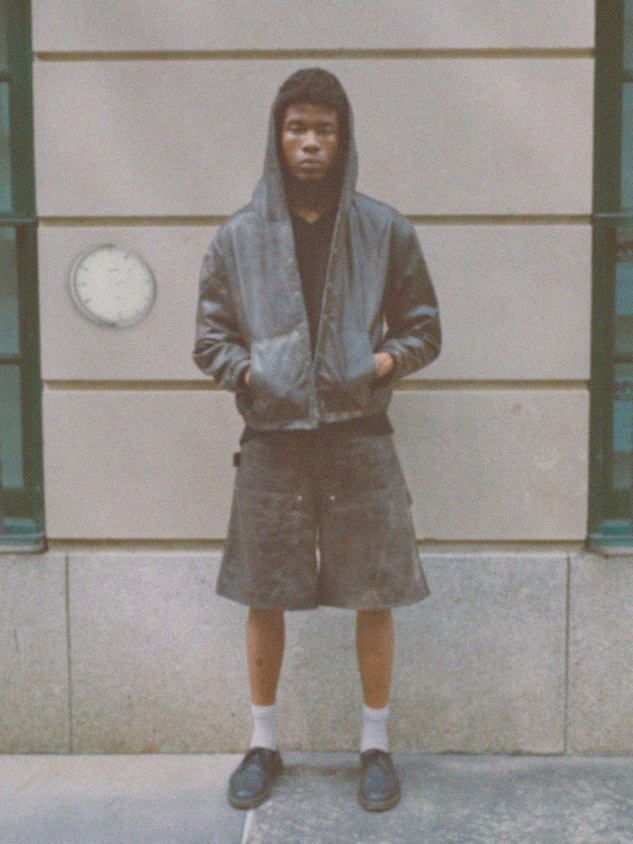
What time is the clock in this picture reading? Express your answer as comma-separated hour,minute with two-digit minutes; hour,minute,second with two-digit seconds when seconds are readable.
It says 2,08
